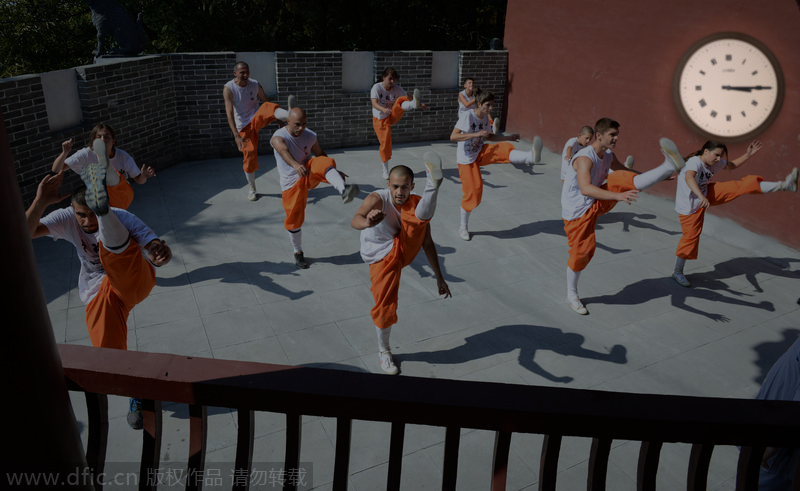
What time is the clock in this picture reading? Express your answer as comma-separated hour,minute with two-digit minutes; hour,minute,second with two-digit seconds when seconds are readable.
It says 3,15
